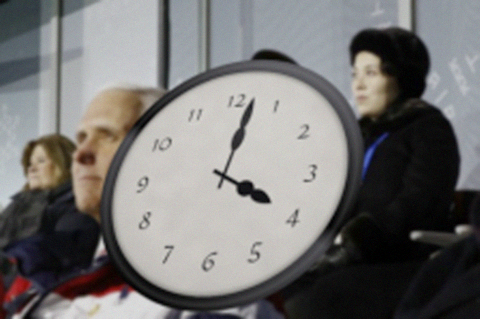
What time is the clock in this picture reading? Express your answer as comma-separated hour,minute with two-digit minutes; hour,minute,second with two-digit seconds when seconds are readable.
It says 4,02
